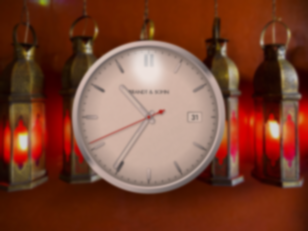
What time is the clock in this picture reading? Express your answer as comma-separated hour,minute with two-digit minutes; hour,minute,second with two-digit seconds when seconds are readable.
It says 10,35,41
